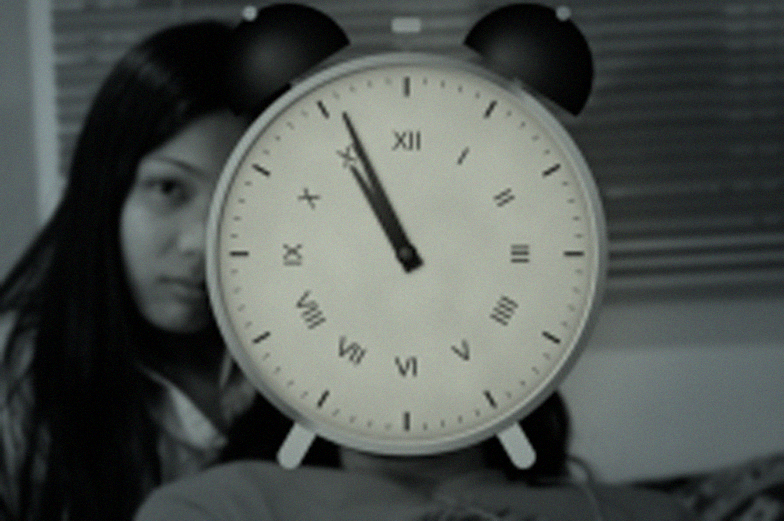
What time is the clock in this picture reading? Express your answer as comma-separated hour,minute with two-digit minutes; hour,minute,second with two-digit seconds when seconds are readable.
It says 10,56
